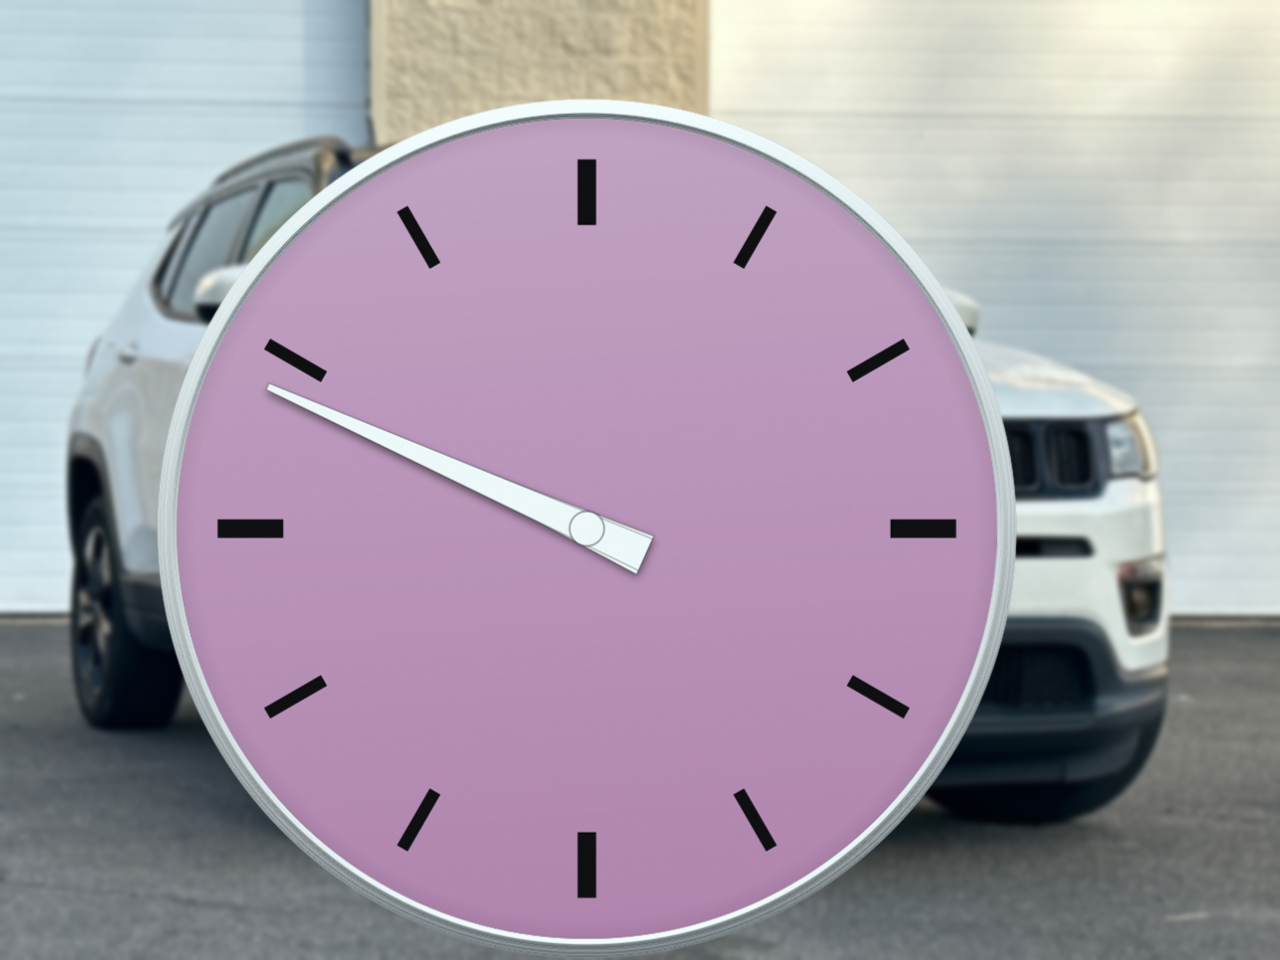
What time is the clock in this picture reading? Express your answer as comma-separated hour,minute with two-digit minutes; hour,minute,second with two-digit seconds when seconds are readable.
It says 9,49
